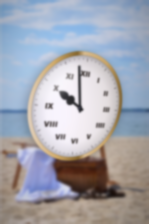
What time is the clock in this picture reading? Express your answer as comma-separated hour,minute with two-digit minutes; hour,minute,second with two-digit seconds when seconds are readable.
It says 9,58
